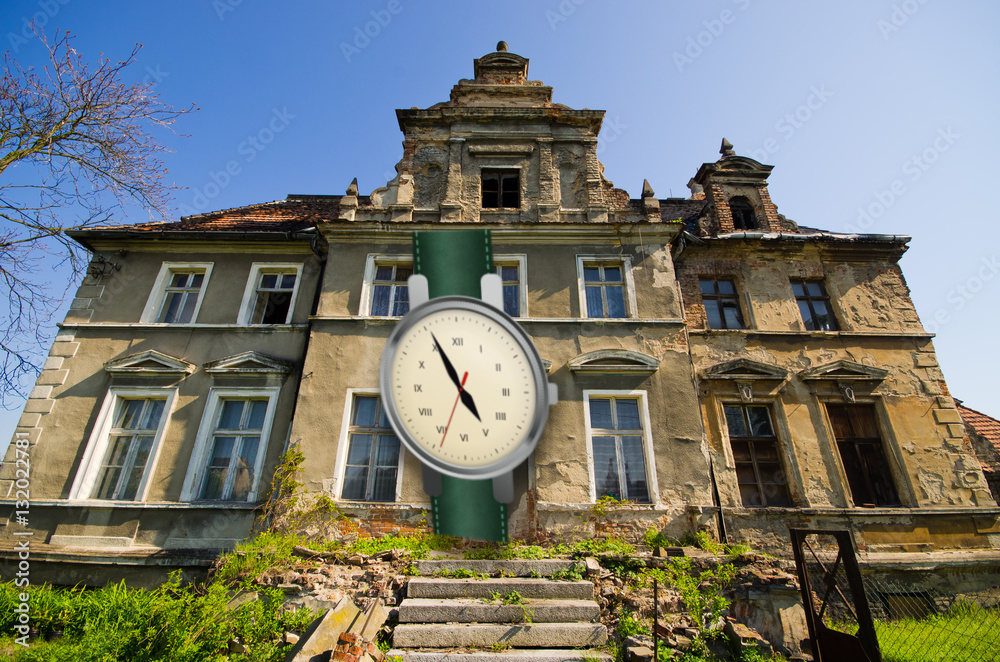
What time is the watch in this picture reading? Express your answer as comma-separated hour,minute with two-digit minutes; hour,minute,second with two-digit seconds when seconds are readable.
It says 4,55,34
